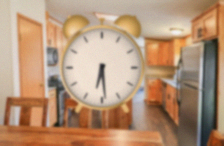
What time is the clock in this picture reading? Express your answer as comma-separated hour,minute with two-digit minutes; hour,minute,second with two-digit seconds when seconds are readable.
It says 6,29
